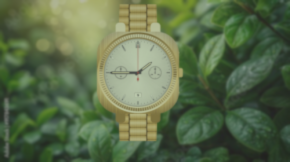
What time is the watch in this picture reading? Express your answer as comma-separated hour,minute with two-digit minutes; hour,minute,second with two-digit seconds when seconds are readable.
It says 1,45
